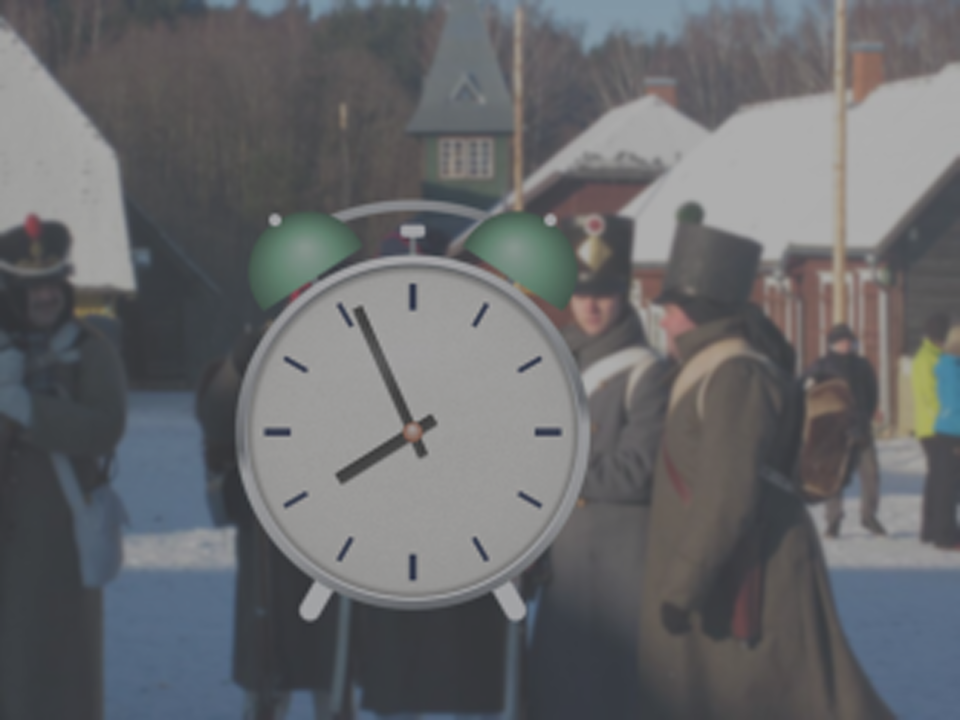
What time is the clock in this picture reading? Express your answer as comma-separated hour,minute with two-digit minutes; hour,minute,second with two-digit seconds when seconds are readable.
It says 7,56
